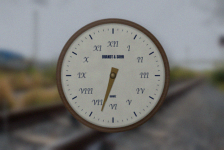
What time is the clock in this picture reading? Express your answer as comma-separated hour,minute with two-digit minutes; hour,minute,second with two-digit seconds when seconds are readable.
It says 6,33
